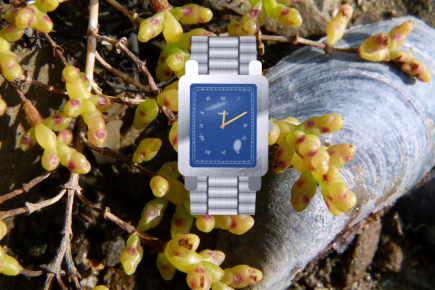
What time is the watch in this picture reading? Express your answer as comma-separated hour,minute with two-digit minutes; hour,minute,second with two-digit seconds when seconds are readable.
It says 12,10
